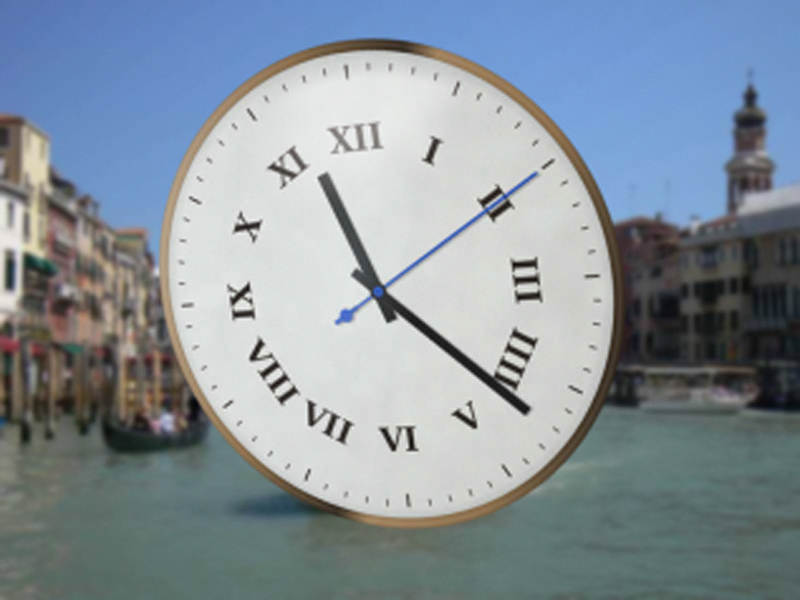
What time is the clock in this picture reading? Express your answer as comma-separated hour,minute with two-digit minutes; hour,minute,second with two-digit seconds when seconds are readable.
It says 11,22,10
